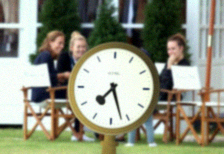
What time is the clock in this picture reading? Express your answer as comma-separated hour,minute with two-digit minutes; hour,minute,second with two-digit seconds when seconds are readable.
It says 7,27
